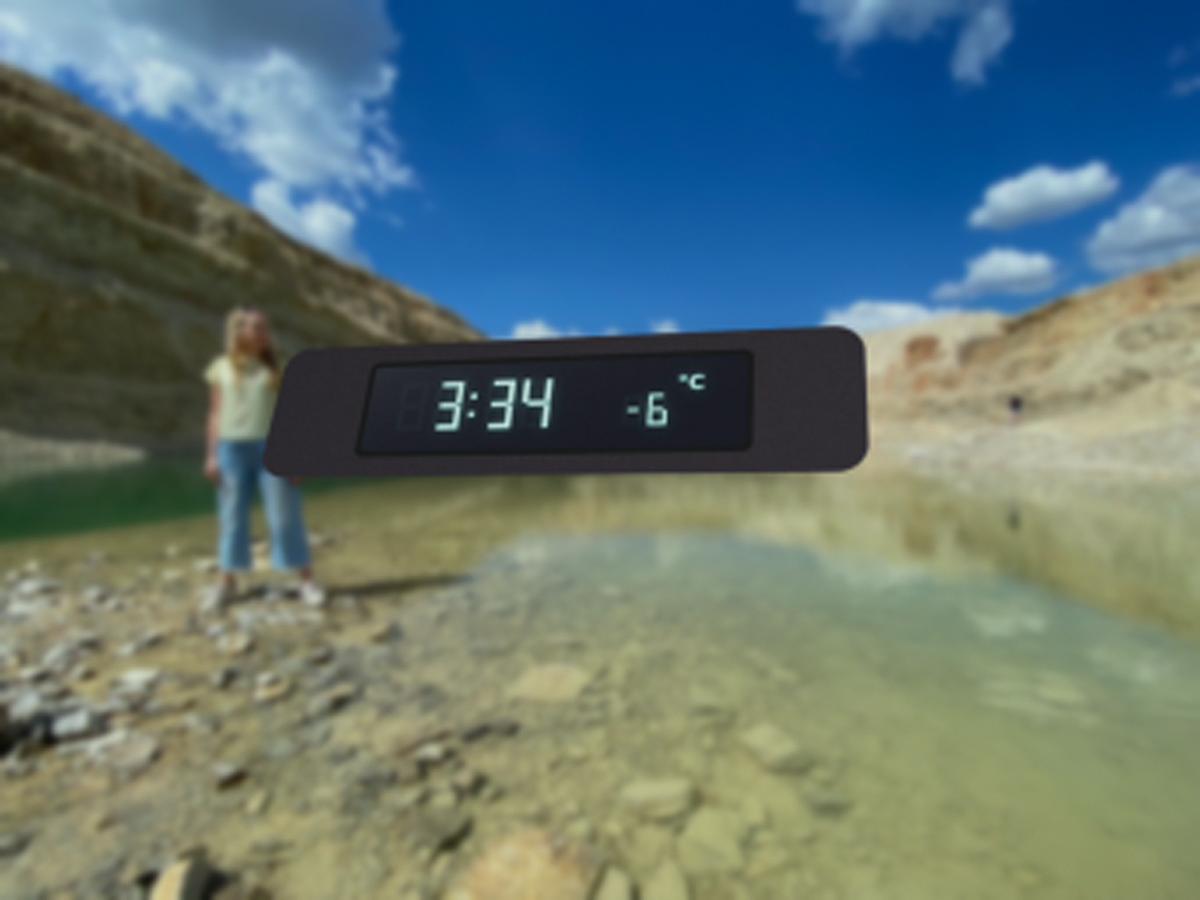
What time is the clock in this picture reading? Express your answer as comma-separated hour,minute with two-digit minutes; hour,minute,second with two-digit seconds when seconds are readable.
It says 3,34
